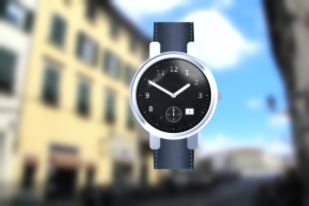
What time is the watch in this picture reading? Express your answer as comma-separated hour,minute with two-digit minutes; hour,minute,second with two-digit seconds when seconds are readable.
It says 1,50
